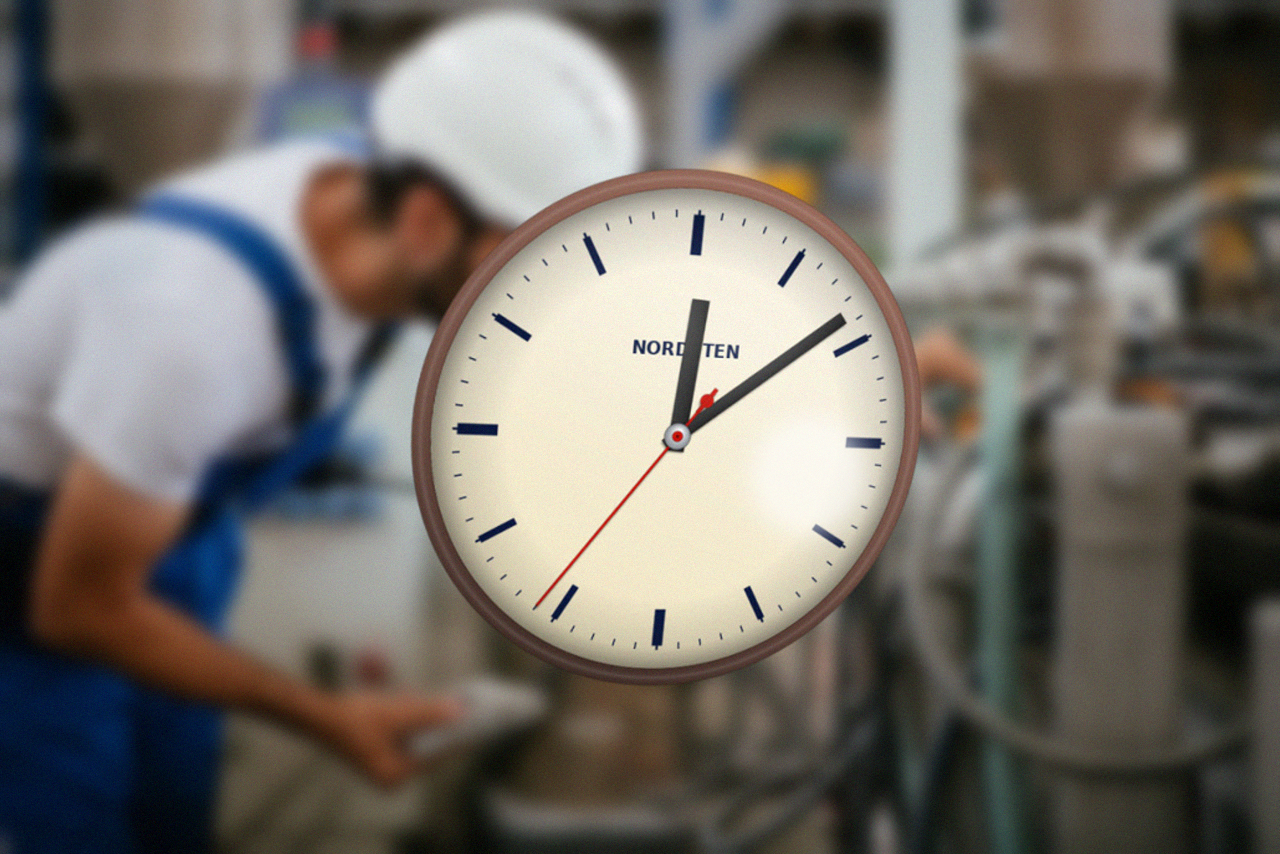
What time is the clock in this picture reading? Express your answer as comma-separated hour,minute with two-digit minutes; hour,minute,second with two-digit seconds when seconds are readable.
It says 12,08,36
